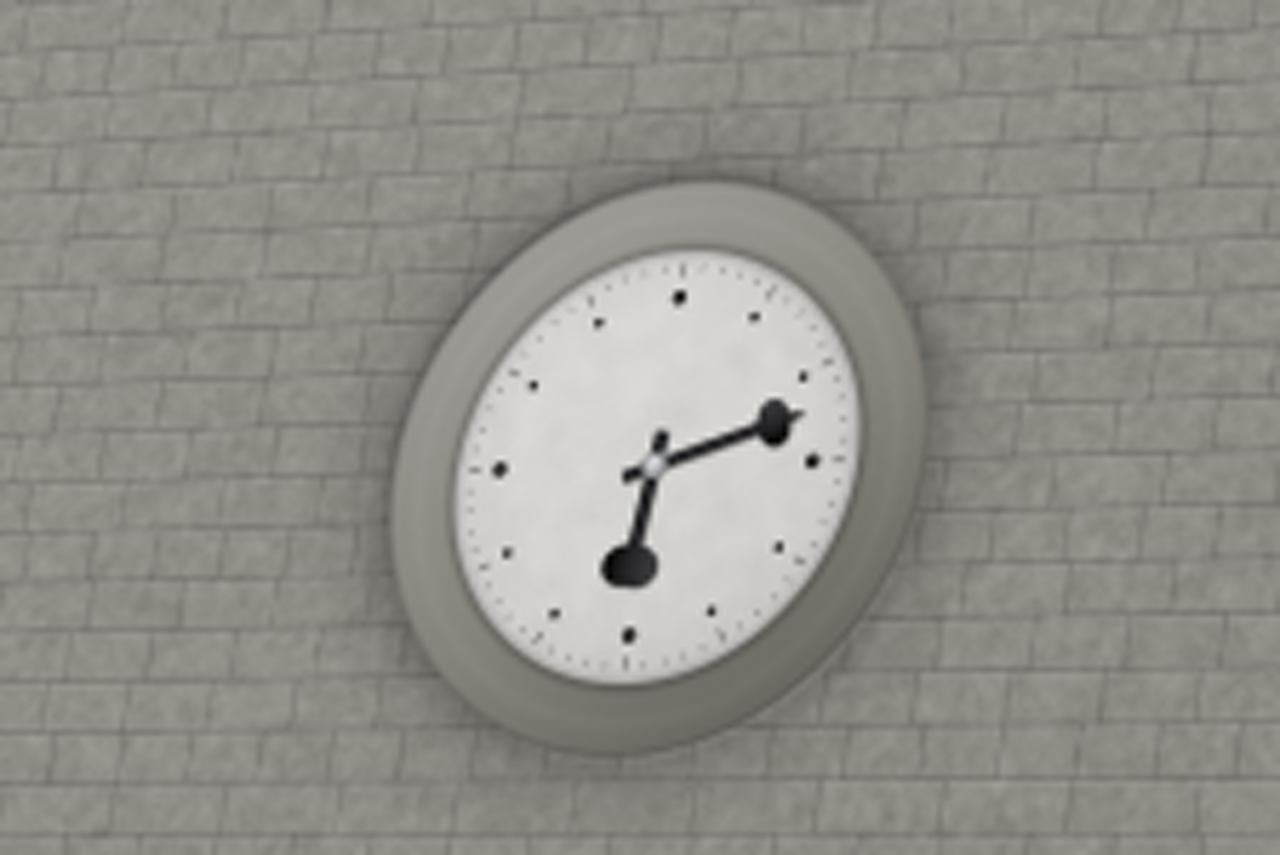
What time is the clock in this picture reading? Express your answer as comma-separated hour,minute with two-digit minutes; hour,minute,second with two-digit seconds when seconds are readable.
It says 6,12
